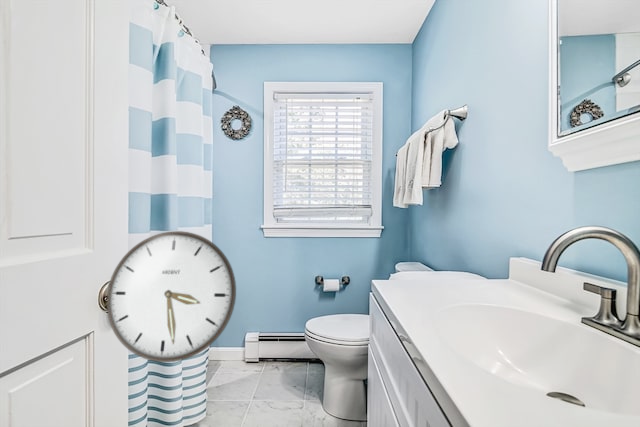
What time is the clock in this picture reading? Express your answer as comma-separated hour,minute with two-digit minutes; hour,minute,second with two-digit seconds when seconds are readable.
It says 3,28
